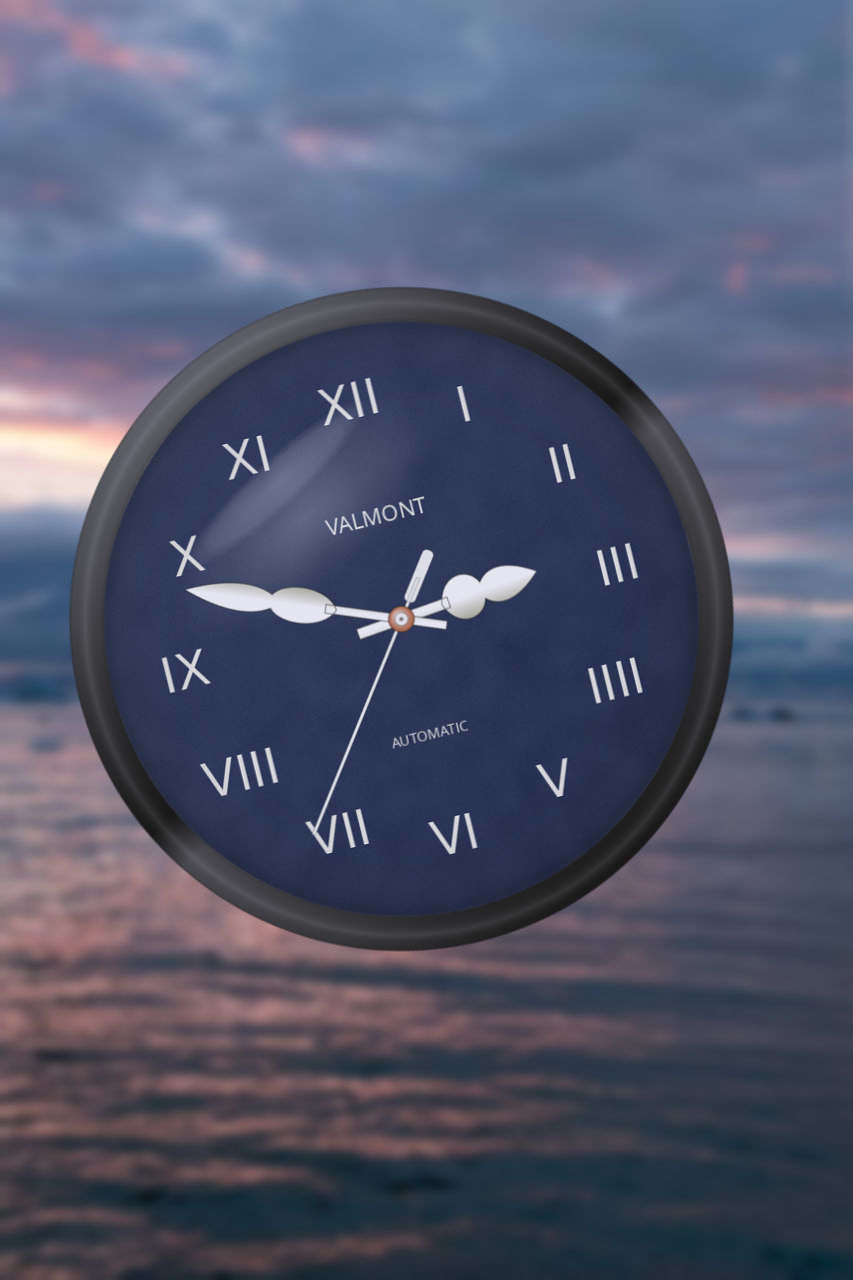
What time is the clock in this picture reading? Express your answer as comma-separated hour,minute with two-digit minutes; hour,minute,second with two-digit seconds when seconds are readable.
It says 2,48,36
